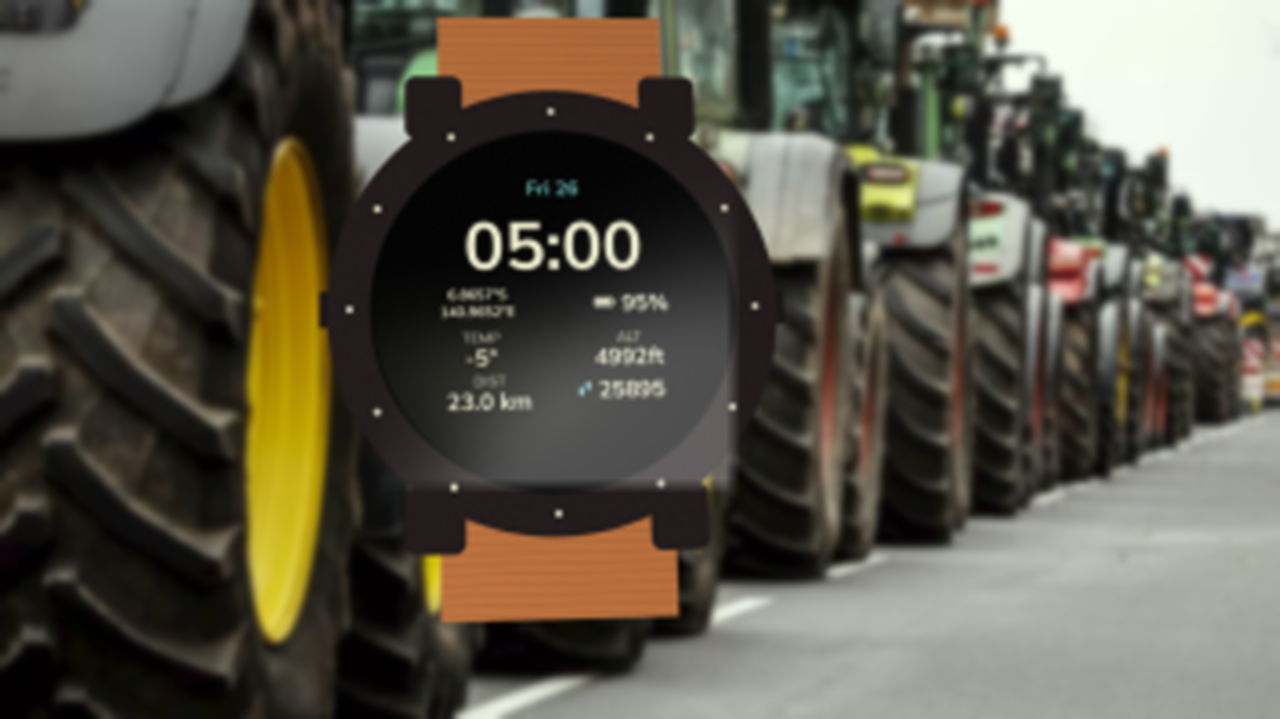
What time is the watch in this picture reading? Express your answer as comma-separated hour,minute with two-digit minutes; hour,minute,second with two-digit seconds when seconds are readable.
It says 5,00
